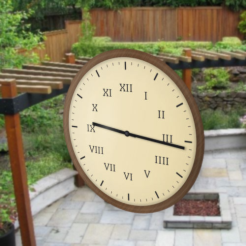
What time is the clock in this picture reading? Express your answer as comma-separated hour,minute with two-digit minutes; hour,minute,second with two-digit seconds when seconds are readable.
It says 9,16
